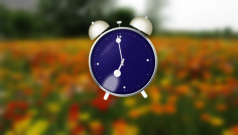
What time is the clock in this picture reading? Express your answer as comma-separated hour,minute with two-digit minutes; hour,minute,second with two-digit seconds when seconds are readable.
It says 6,59
